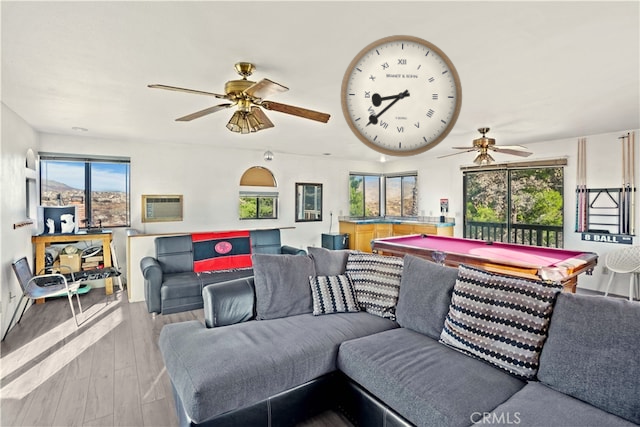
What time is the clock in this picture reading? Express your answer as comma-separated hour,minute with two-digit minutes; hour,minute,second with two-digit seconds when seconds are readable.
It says 8,38
